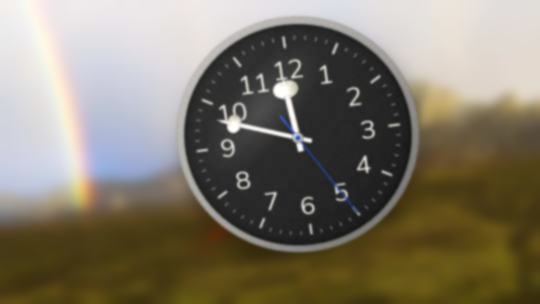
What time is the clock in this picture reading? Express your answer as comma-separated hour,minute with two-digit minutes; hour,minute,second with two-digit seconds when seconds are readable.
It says 11,48,25
